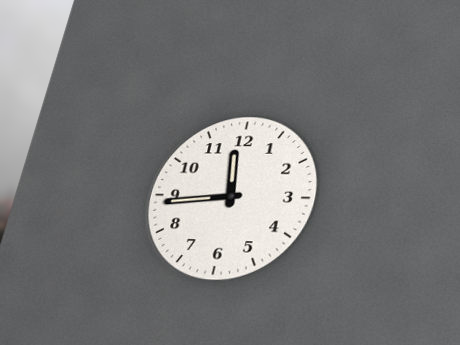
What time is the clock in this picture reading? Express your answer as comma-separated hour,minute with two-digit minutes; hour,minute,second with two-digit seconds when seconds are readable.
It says 11,44
